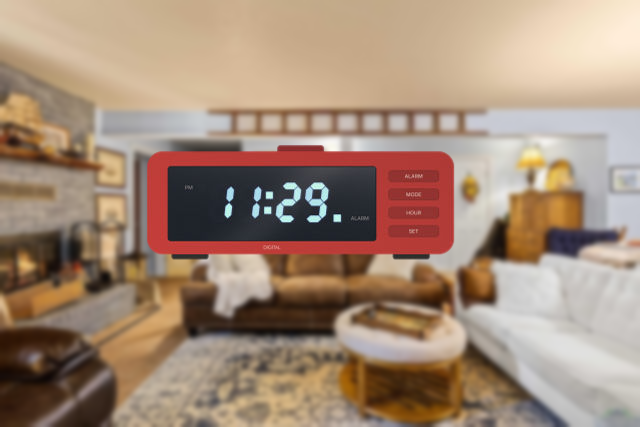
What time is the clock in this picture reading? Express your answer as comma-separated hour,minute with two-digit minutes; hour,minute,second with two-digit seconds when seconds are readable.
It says 11,29
